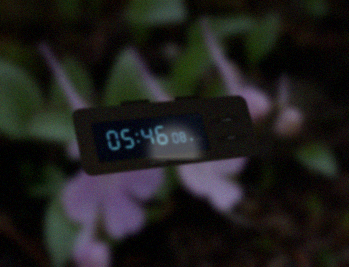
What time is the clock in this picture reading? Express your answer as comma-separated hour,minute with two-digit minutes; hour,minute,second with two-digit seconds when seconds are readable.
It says 5,46
